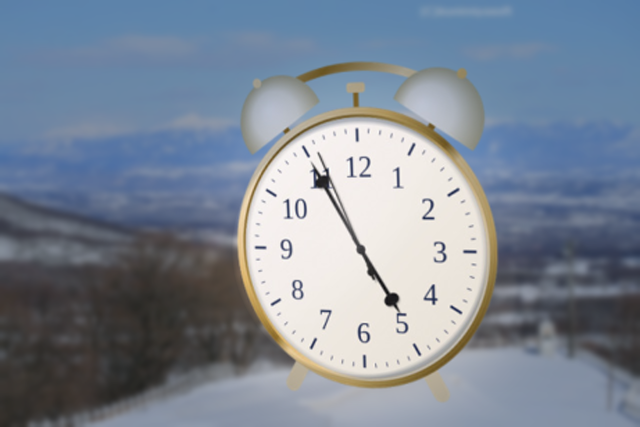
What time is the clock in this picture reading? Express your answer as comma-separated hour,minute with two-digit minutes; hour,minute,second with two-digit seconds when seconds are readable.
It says 4,54,56
